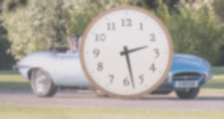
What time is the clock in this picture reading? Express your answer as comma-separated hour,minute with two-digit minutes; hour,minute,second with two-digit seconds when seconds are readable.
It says 2,28
